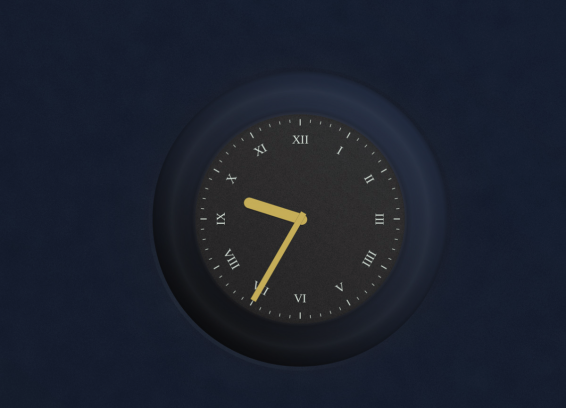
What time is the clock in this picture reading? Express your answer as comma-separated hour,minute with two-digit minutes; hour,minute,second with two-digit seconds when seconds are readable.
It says 9,35
